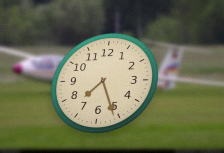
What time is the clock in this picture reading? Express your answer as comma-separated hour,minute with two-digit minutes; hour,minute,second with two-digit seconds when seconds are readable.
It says 7,26
